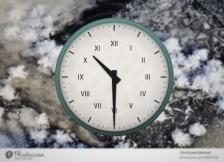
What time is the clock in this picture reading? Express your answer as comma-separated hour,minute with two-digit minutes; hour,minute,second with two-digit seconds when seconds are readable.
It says 10,30
